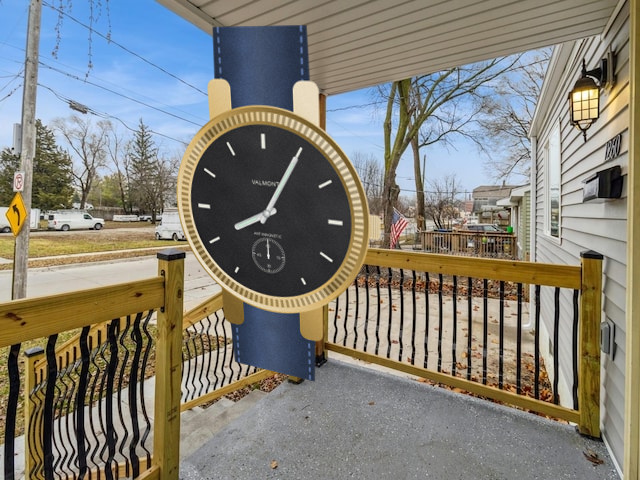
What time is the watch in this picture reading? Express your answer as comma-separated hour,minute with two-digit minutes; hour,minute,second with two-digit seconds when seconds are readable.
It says 8,05
